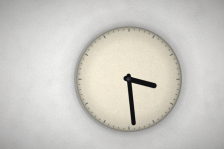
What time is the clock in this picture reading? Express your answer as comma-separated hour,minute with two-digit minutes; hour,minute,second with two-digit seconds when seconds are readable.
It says 3,29
